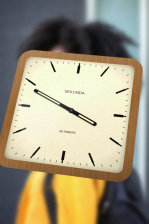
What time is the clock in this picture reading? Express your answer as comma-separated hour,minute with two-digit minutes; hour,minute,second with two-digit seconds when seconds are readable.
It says 3,49
